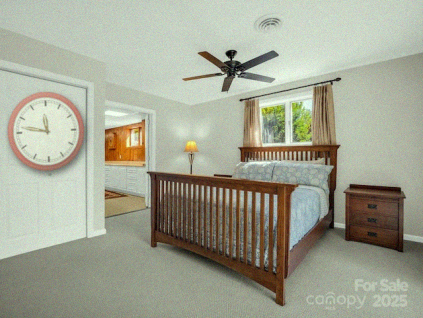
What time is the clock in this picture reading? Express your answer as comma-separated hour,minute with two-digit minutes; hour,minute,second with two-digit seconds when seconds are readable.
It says 11,47
